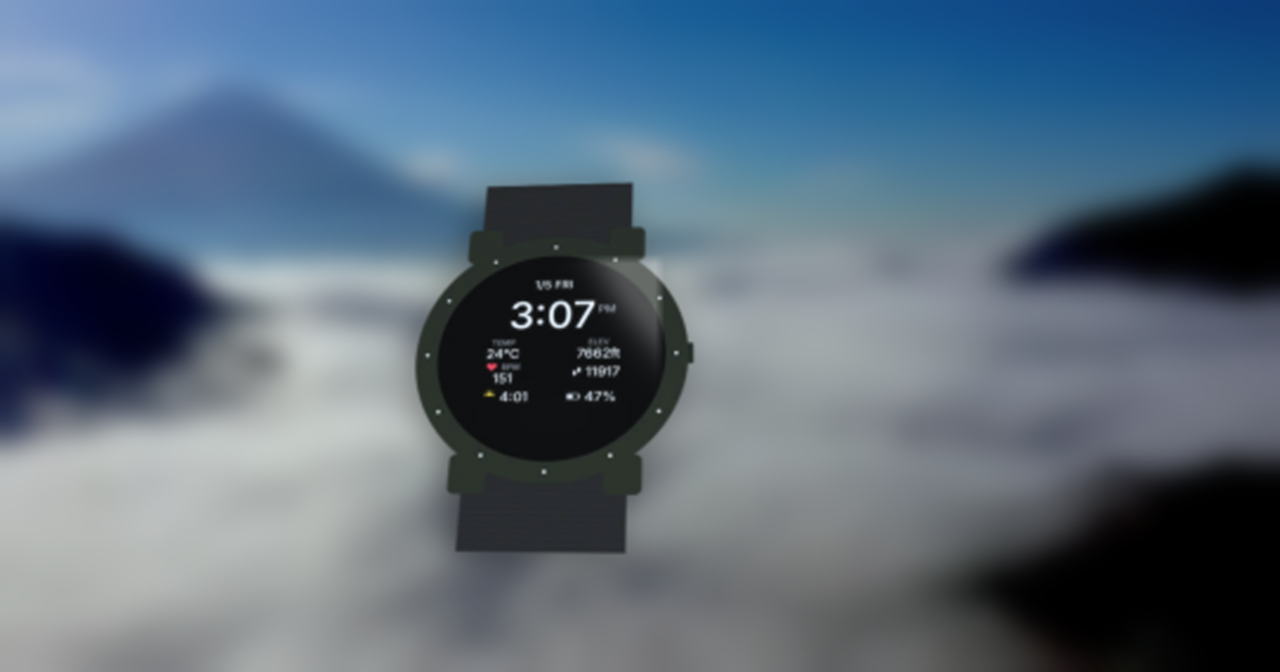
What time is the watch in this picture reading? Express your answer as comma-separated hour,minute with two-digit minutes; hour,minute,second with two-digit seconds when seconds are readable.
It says 3,07
